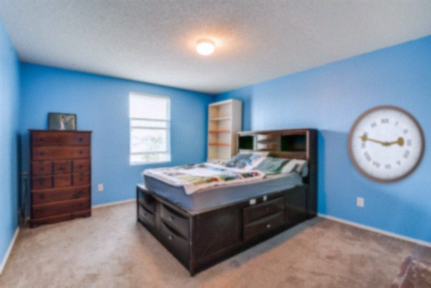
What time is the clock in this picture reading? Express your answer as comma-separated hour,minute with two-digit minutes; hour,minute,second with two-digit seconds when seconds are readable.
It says 2,48
